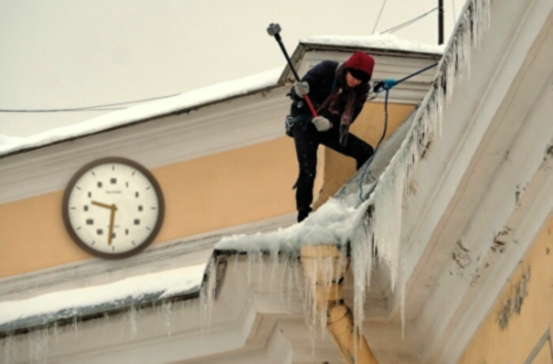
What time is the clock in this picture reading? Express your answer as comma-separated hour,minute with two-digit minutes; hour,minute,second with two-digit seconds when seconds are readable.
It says 9,31
